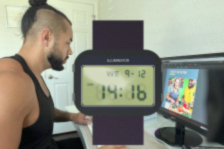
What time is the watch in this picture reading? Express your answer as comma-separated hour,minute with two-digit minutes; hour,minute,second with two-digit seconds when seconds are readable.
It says 14,16
